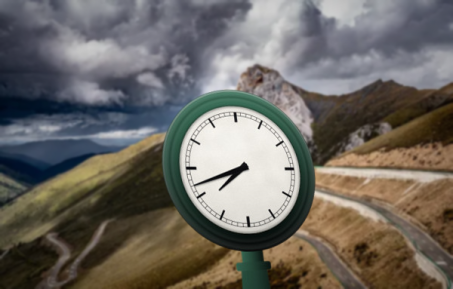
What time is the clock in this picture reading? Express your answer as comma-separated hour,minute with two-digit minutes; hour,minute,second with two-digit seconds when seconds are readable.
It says 7,42
